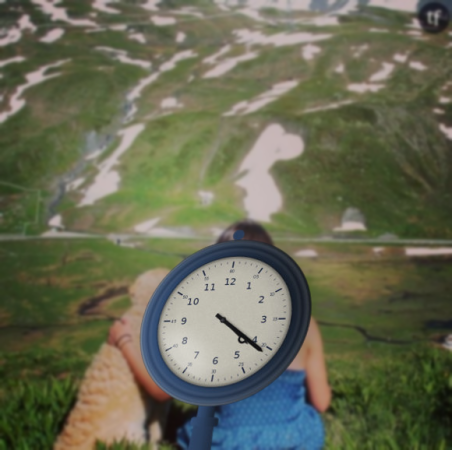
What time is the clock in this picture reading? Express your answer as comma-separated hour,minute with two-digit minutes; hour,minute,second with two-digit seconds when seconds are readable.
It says 4,21
